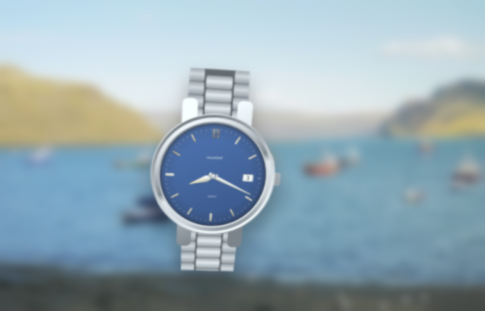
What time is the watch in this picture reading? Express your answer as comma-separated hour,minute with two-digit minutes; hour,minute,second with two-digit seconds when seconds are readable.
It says 8,19
